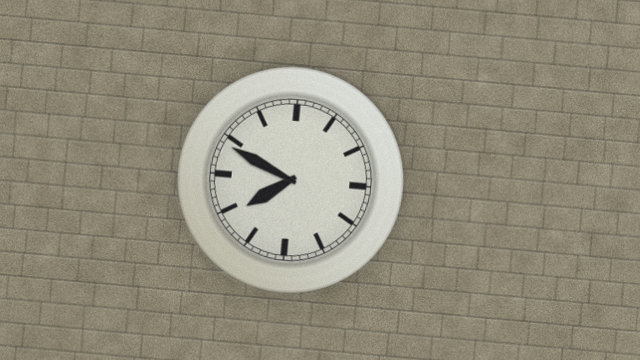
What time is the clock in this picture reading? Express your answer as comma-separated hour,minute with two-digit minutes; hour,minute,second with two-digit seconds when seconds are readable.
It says 7,49
